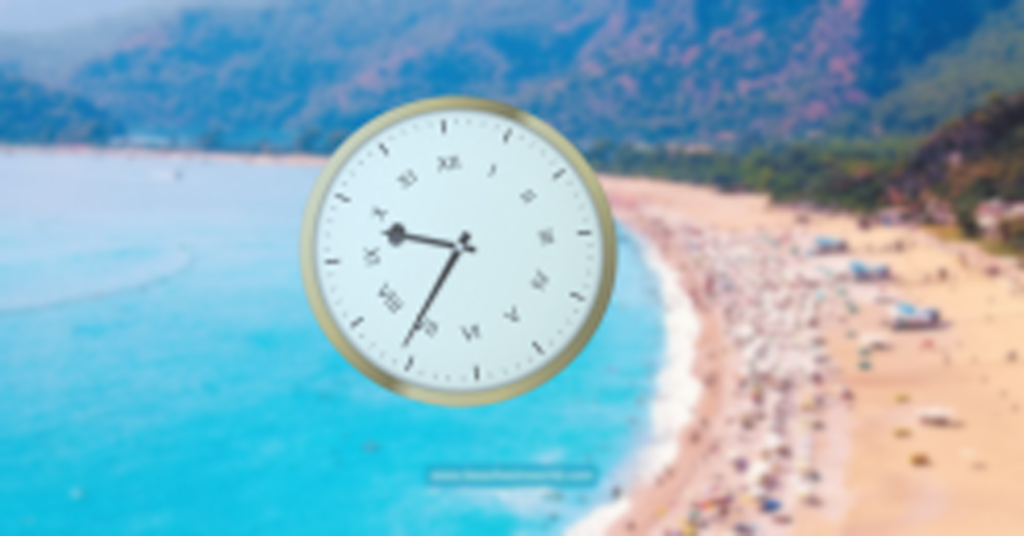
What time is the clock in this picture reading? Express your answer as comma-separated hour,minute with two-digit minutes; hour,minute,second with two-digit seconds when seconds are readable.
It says 9,36
